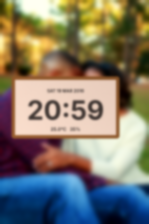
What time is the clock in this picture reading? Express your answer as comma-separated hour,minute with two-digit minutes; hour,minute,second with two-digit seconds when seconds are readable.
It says 20,59
